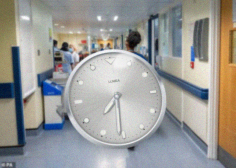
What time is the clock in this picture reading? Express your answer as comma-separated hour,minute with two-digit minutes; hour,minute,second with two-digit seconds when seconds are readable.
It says 7,31
